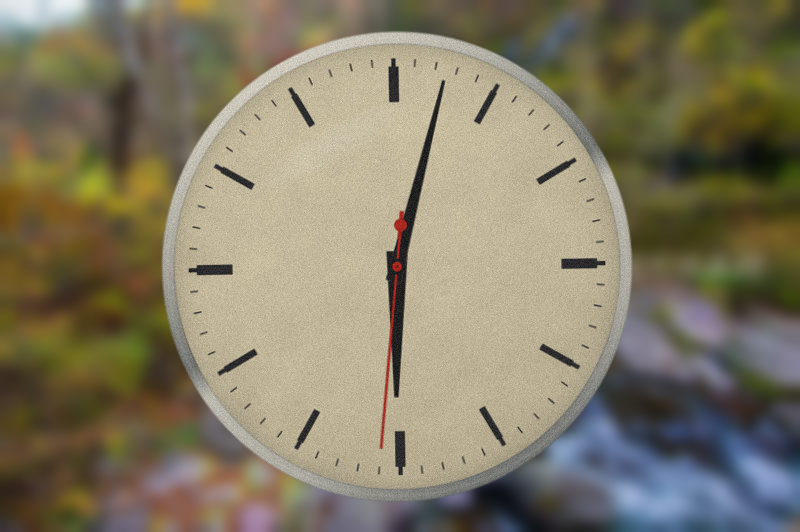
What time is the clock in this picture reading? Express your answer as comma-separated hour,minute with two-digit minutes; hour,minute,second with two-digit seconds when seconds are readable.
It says 6,02,31
